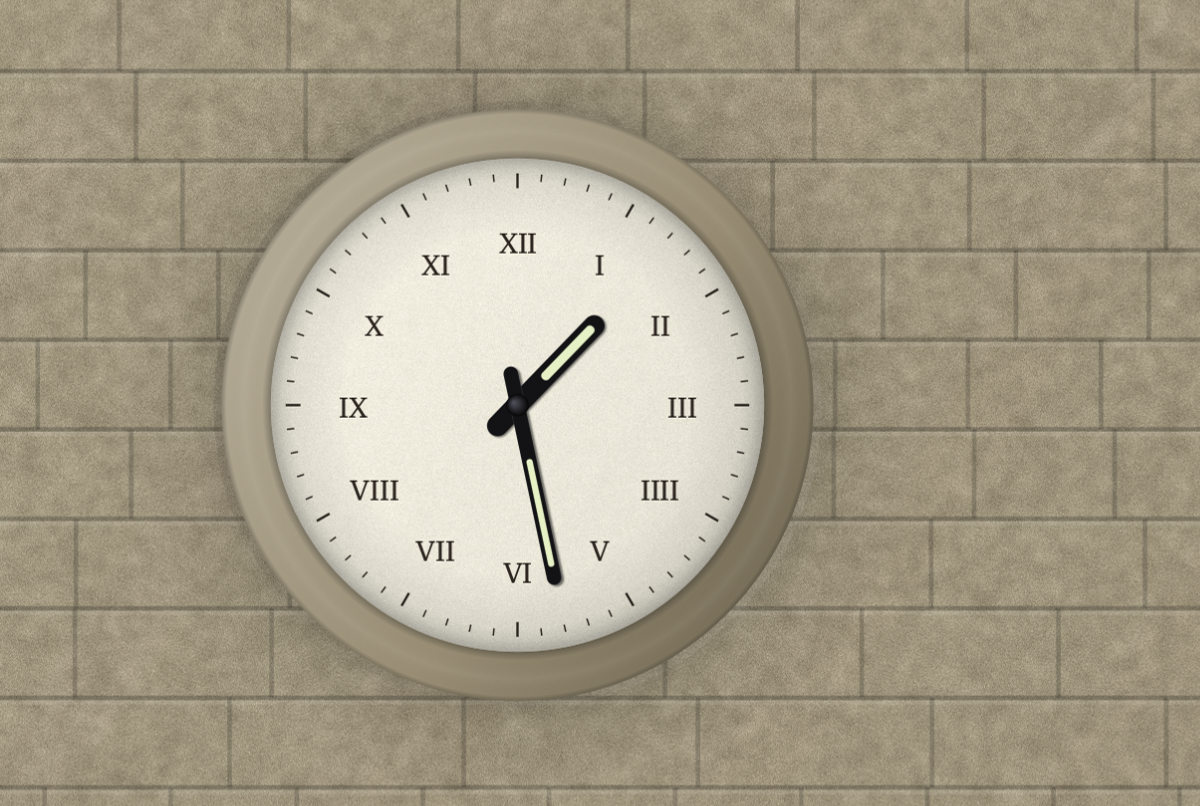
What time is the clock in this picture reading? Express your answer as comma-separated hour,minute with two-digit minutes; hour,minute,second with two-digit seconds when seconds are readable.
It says 1,28
